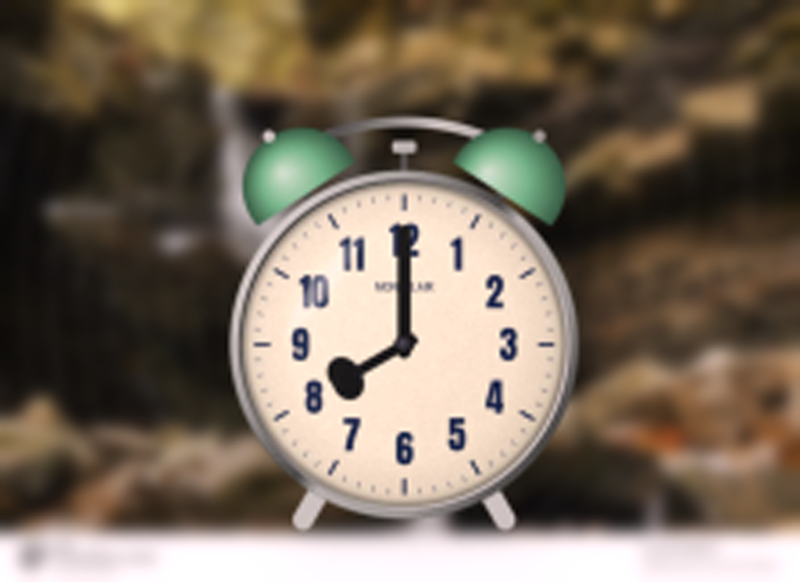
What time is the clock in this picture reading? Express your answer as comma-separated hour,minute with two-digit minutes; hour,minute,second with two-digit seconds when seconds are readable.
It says 8,00
